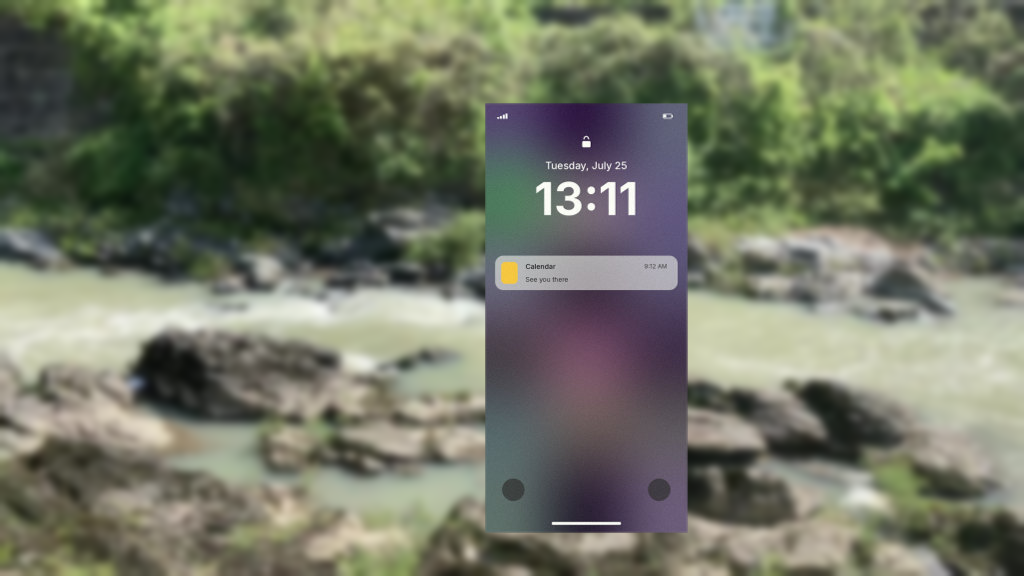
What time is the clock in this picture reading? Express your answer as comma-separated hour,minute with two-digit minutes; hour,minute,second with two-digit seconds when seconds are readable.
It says 13,11
